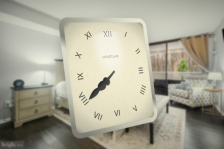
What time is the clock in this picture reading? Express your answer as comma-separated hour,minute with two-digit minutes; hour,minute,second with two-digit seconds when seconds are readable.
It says 7,39
